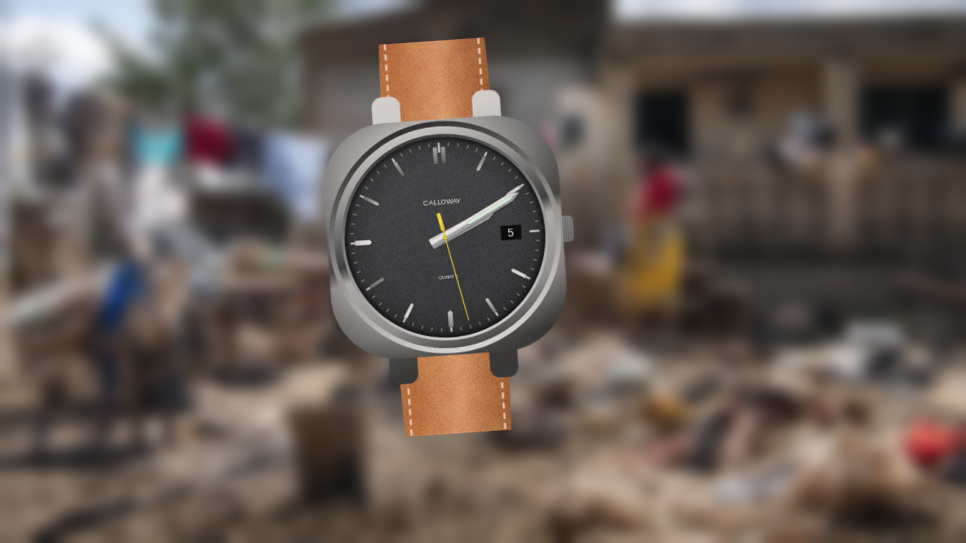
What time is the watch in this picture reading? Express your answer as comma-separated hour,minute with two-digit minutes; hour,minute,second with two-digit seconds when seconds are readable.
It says 2,10,28
